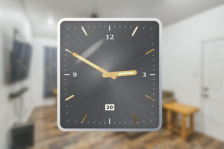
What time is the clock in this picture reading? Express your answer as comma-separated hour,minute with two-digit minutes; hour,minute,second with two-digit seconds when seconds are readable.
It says 2,50
